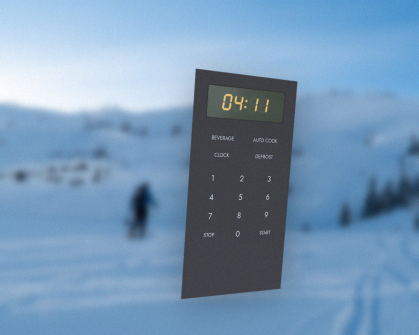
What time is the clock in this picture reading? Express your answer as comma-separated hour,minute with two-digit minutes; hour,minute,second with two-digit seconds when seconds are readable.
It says 4,11
